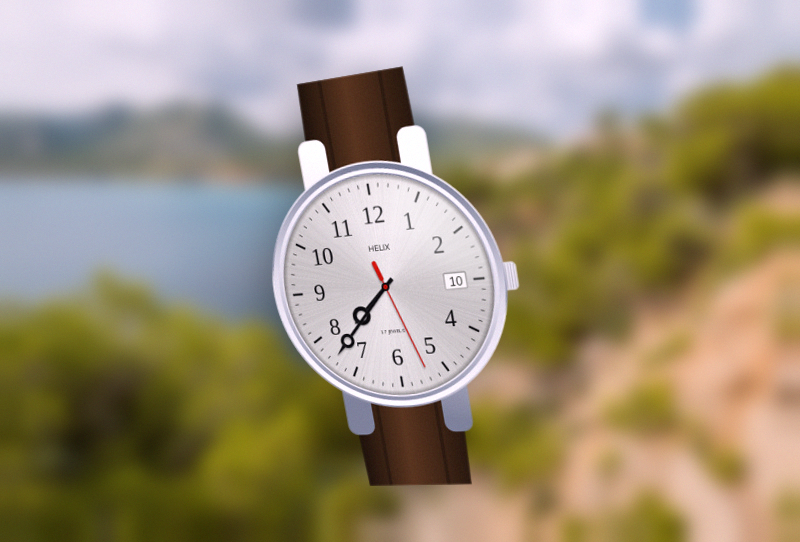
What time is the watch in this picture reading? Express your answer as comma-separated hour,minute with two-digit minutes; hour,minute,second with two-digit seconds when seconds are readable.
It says 7,37,27
